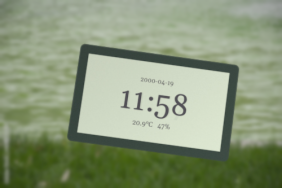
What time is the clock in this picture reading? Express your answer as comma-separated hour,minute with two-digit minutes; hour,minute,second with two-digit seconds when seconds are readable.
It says 11,58
